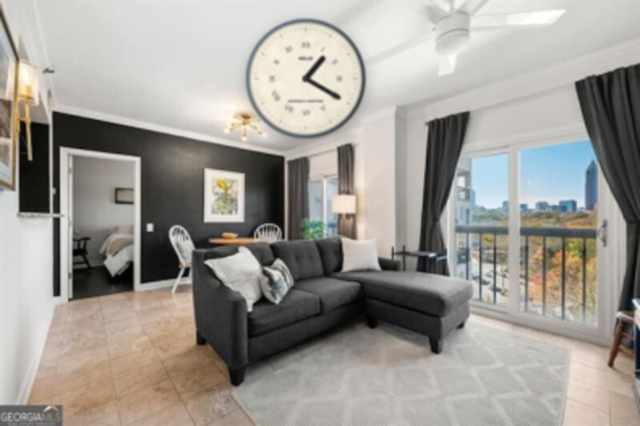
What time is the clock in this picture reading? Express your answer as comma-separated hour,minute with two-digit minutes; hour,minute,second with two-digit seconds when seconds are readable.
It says 1,20
